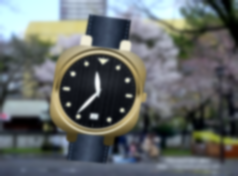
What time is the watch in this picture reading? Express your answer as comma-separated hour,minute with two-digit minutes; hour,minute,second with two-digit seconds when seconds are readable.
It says 11,36
